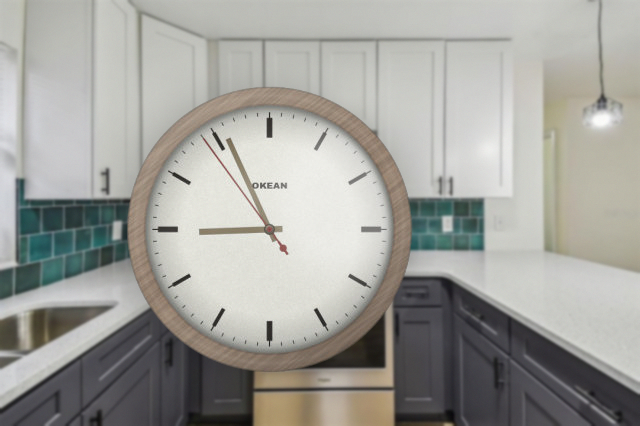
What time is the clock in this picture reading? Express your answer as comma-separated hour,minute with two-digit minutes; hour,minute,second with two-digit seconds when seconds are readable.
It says 8,55,54
